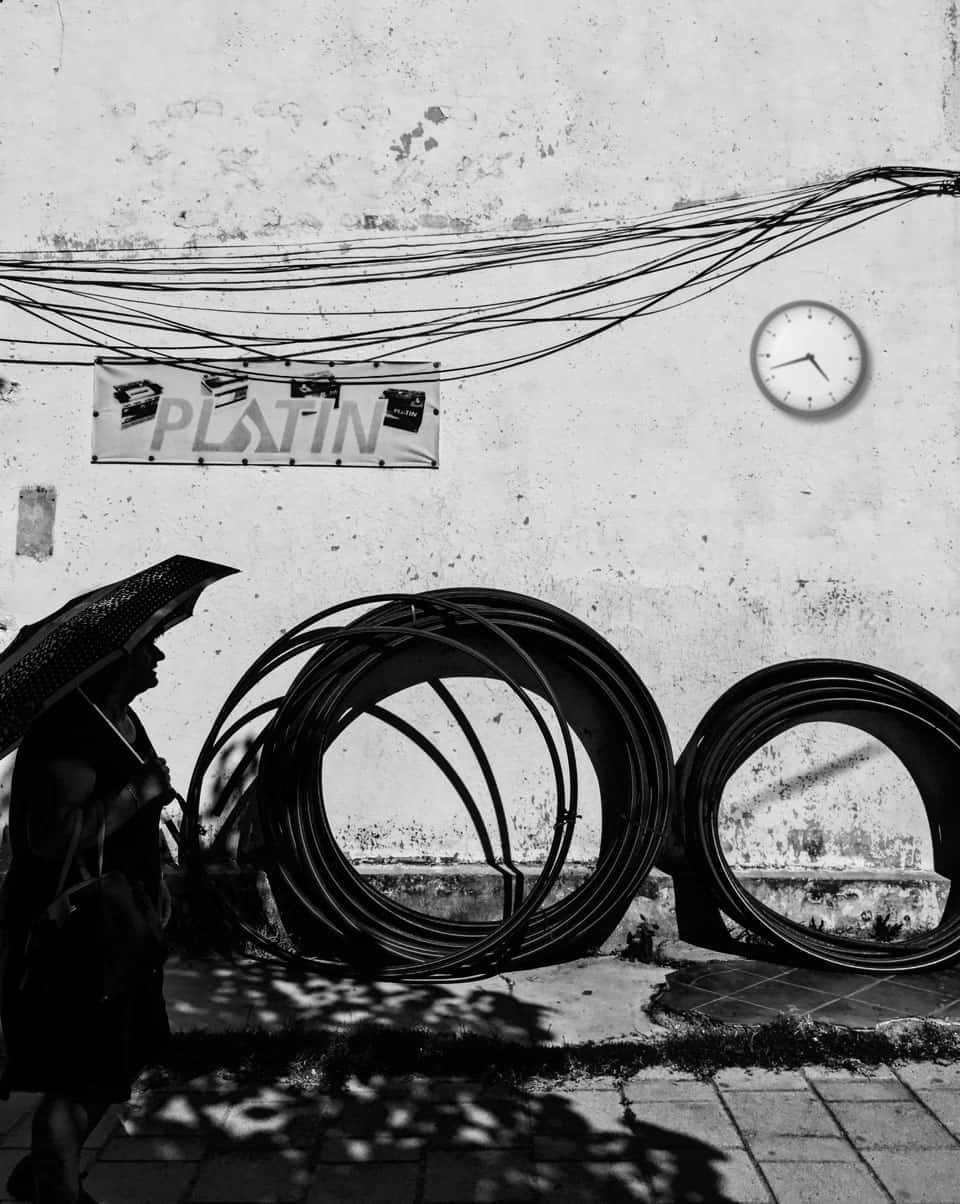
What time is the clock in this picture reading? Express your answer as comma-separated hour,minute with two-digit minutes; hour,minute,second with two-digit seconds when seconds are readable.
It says 4,42
